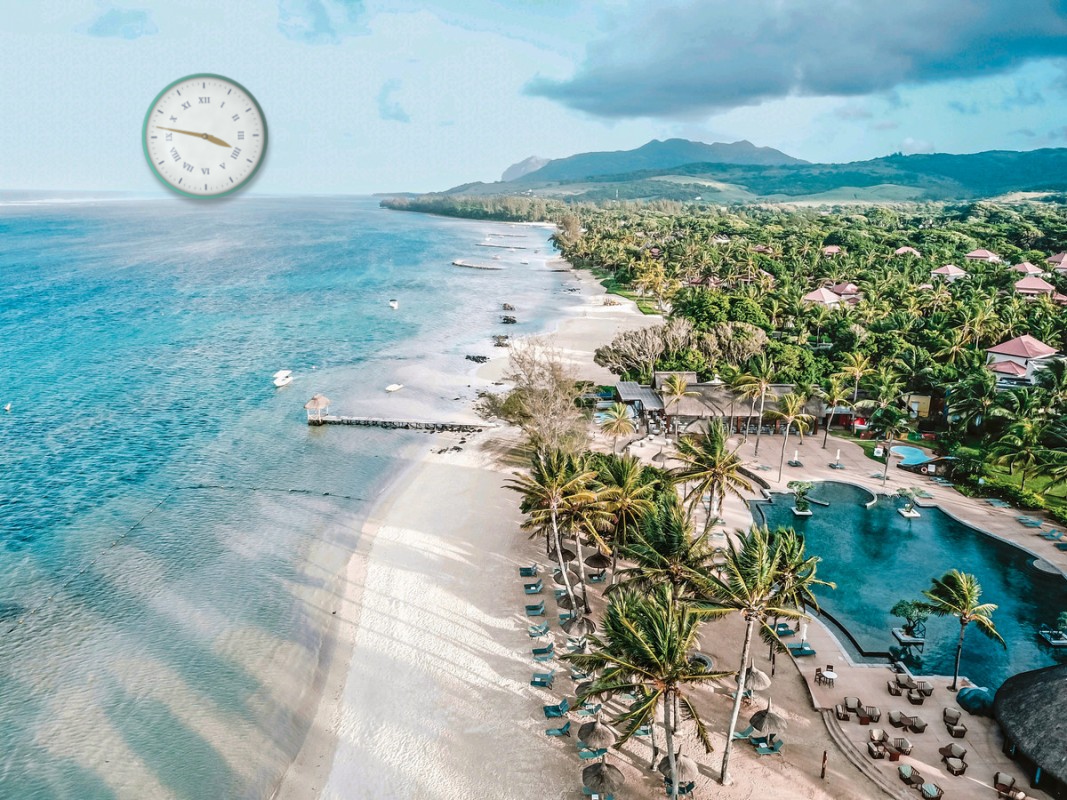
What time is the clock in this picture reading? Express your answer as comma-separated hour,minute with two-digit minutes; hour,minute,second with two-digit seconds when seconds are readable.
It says 3,47
